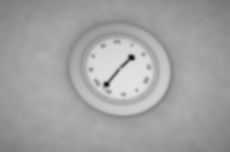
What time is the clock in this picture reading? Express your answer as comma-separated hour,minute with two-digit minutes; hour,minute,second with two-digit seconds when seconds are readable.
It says 1,37
